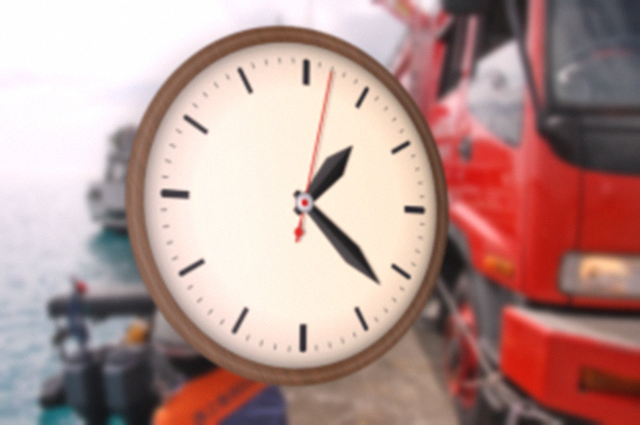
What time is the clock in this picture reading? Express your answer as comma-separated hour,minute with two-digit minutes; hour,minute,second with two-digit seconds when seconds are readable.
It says 1,22,02
